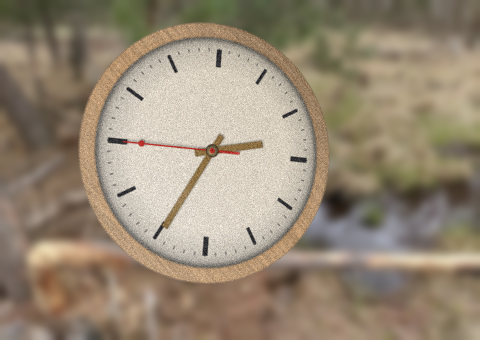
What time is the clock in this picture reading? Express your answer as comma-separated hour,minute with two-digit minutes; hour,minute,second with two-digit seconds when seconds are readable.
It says 2,34,45
